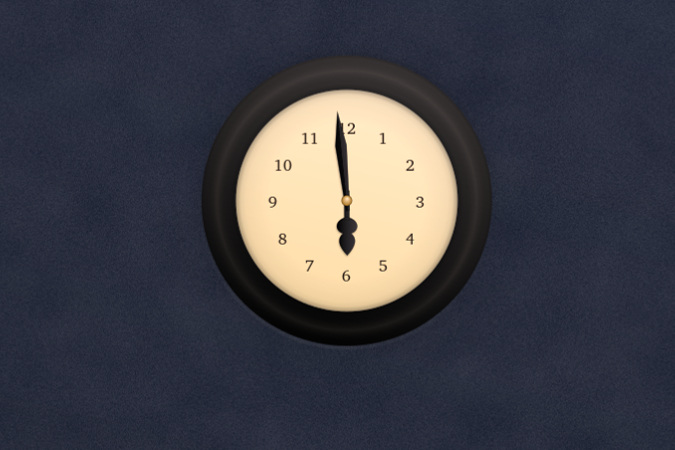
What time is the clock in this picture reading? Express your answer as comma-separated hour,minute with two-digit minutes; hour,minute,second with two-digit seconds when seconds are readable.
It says 5,59
